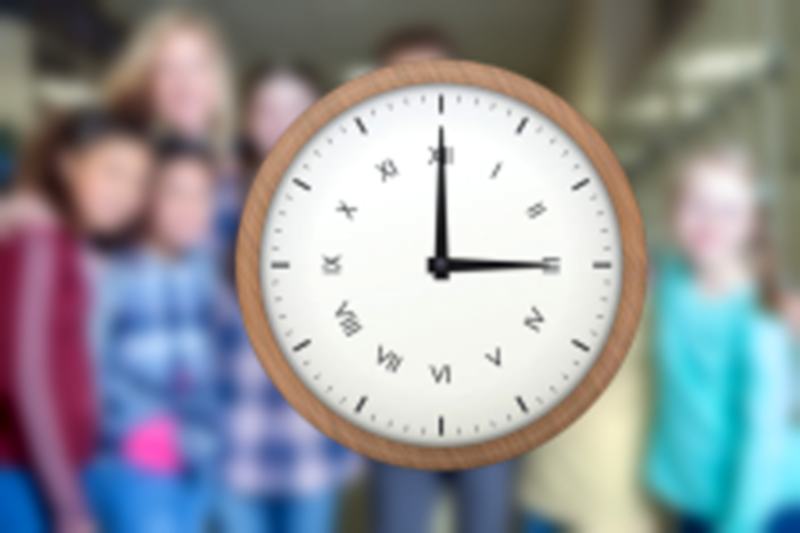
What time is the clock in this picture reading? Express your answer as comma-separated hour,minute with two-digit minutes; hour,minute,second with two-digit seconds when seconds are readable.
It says 3,00
